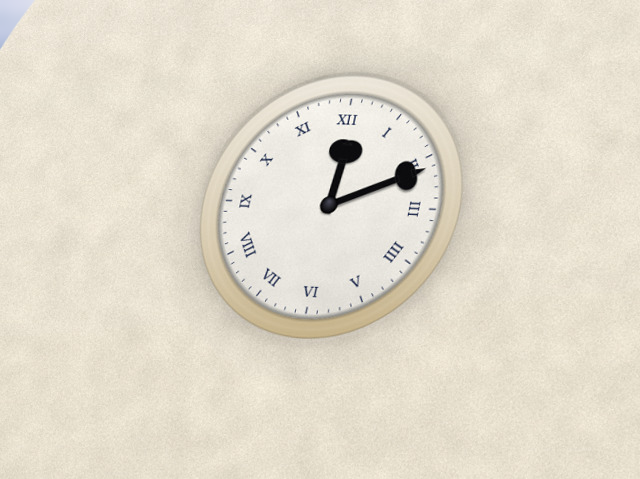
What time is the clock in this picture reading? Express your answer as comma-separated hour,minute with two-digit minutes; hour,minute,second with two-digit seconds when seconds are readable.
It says 12,11
